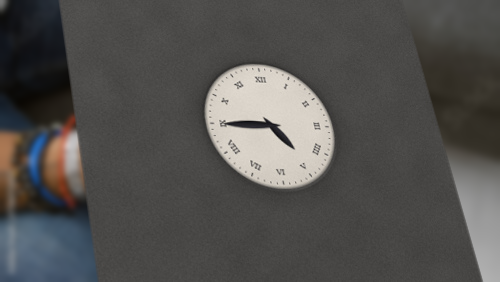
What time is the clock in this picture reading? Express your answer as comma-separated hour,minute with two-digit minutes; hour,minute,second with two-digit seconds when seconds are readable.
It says 4,45
